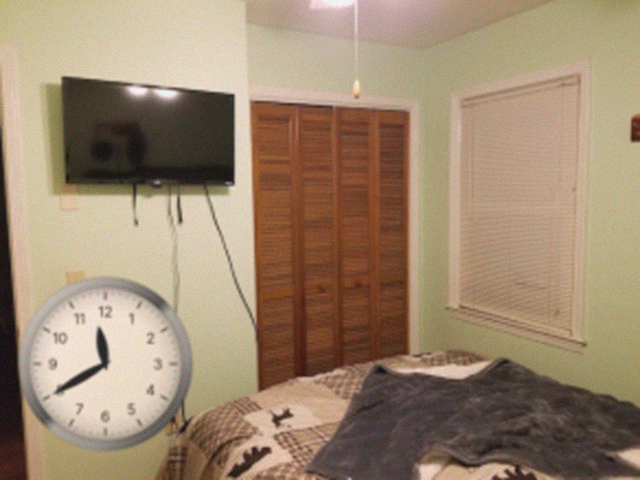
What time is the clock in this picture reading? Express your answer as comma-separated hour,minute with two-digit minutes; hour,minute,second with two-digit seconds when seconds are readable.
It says 11,40
